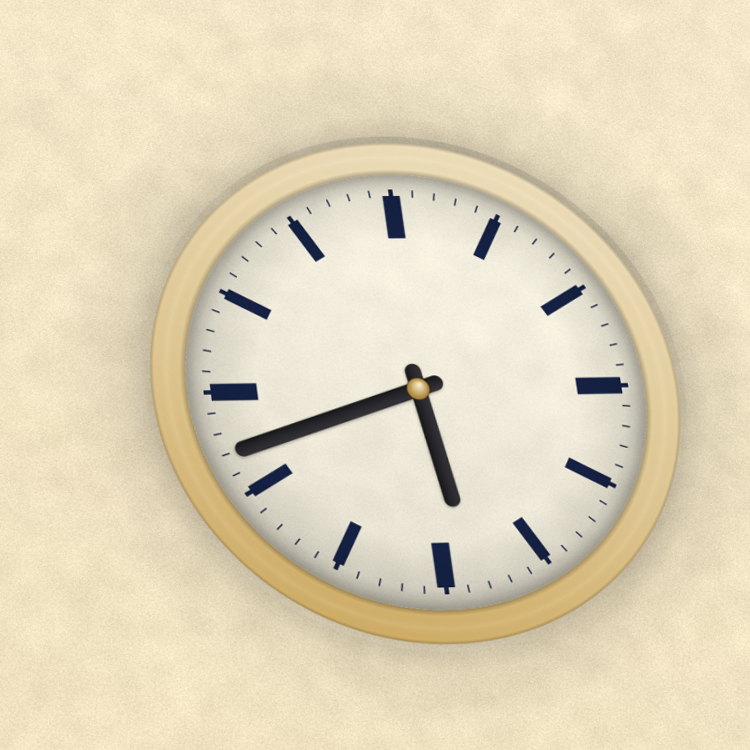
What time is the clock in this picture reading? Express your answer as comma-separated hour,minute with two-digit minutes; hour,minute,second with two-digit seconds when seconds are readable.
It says 5,42
